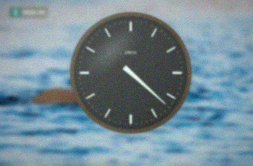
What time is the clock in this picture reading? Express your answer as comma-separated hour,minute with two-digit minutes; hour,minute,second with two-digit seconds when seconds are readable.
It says 4,22
